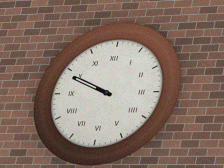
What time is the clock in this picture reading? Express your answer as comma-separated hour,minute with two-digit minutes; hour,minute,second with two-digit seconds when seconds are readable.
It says 9,49
